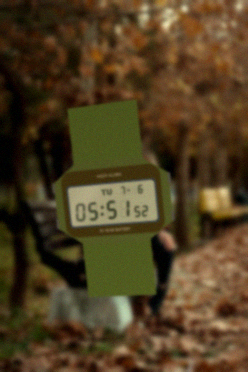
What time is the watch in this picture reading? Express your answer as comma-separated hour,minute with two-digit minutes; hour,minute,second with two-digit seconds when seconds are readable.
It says 5,51
